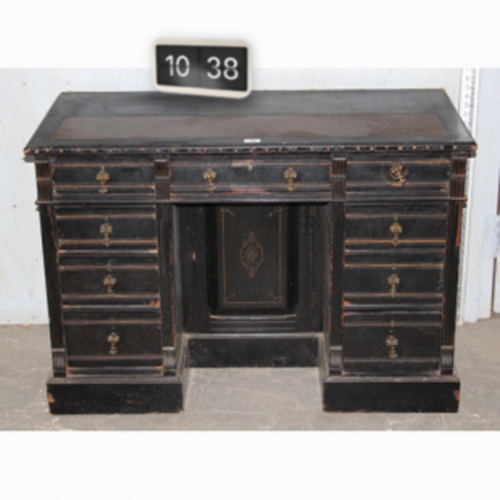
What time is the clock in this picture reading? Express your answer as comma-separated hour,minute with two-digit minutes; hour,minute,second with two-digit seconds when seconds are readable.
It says 10,38
